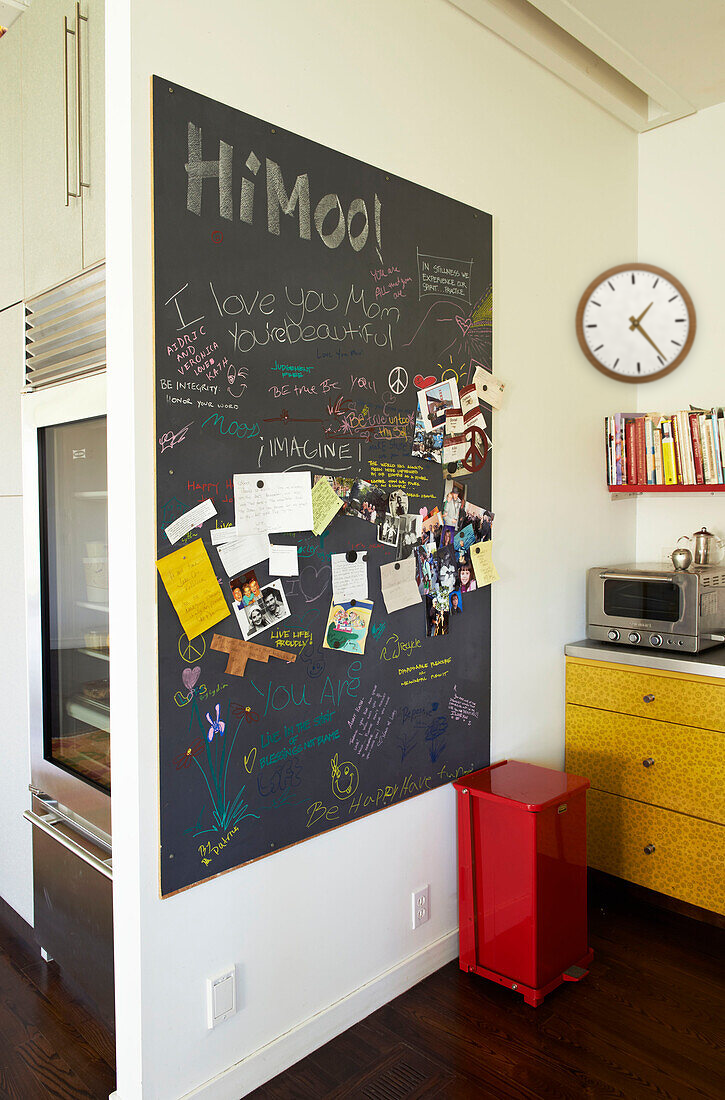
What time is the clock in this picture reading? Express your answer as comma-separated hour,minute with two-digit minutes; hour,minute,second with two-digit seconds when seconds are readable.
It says 1,24
